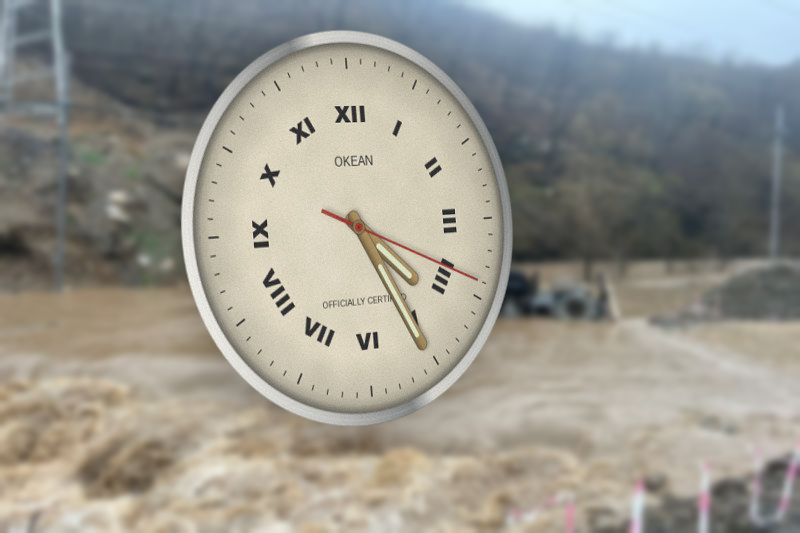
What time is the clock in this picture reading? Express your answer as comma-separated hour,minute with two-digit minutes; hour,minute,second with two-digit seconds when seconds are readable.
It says 4,25,19
